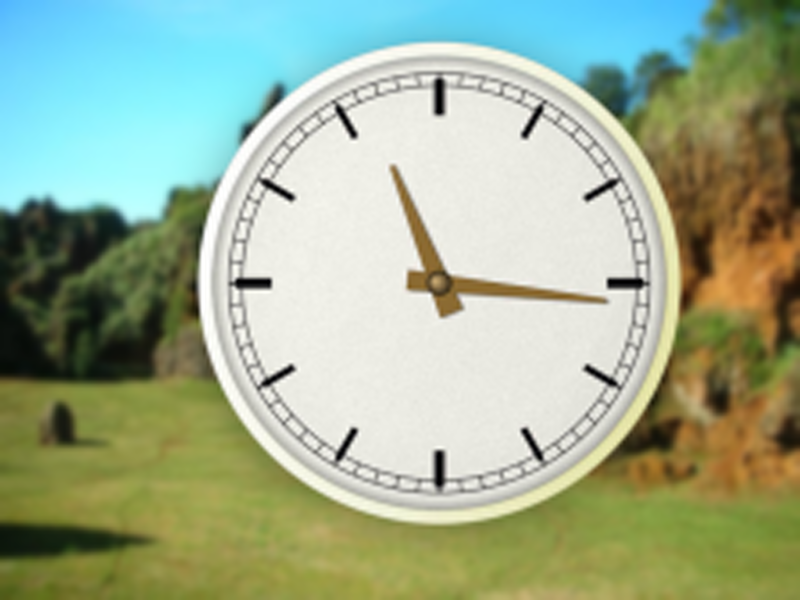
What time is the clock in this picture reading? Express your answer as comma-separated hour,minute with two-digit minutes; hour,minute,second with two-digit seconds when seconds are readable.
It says 11,16
